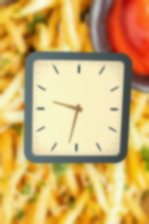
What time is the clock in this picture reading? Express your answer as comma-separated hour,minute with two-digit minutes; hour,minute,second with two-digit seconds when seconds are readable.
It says 9,32
